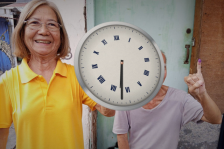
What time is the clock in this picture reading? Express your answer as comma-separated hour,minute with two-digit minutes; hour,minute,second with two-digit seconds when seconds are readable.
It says 6,32
